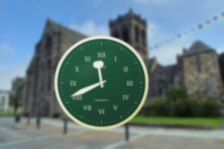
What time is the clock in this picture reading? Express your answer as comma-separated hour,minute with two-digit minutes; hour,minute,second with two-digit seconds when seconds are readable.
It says 11,41
